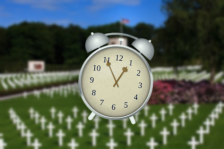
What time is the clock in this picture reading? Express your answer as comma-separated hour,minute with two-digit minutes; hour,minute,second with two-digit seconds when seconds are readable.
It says 12,55
